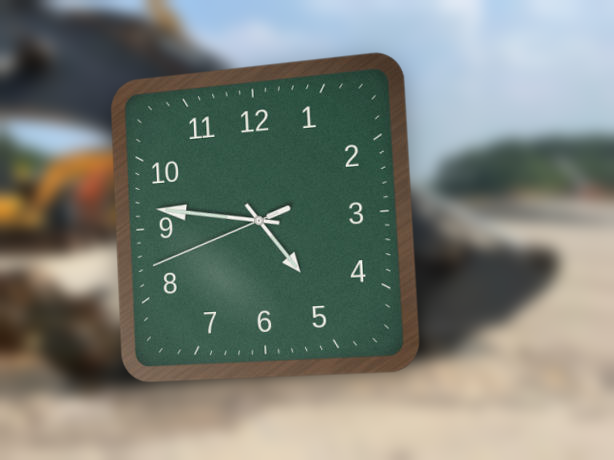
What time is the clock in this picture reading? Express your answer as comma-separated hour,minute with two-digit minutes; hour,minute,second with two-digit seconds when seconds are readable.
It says 4,46,42
